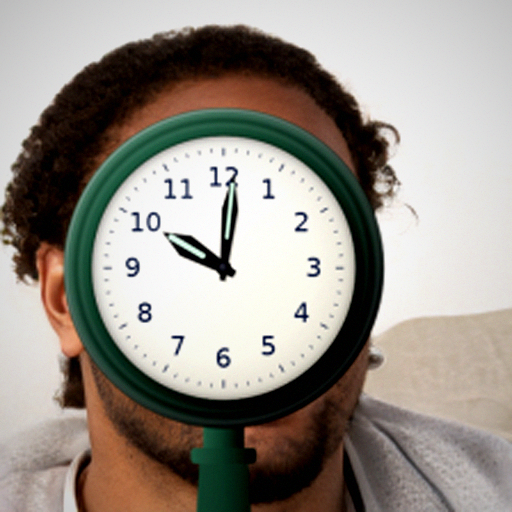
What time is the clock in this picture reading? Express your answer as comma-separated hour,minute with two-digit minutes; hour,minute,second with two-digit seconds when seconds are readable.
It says 10,01
